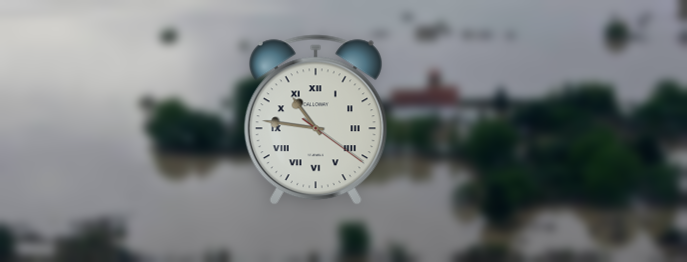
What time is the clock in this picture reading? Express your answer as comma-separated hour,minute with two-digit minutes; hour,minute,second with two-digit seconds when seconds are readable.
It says 10,46,21
